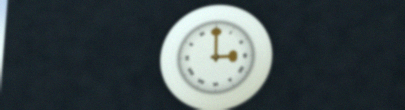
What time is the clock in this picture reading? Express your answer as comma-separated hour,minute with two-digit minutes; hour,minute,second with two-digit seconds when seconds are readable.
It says 3,00
